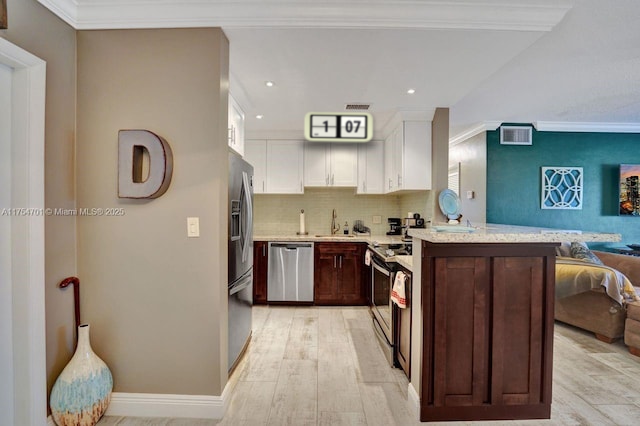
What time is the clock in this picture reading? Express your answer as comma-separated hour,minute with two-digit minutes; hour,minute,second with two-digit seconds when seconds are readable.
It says 1,07
